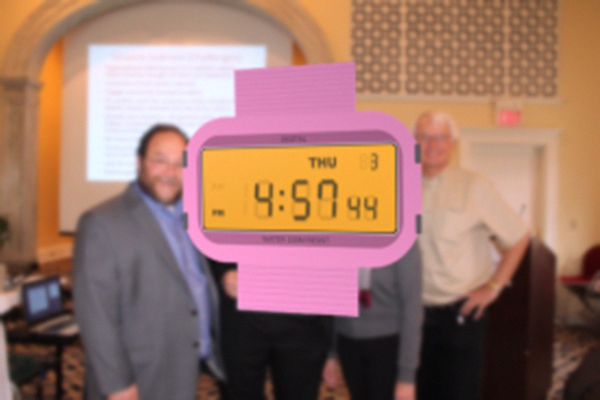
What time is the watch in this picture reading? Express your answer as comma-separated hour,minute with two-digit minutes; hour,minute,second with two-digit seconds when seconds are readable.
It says 4,57,44
